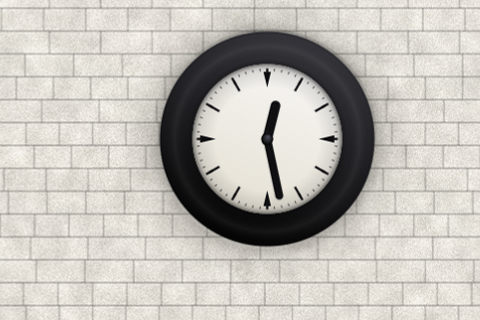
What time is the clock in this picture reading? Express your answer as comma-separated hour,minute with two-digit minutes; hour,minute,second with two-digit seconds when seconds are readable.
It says 12,28
